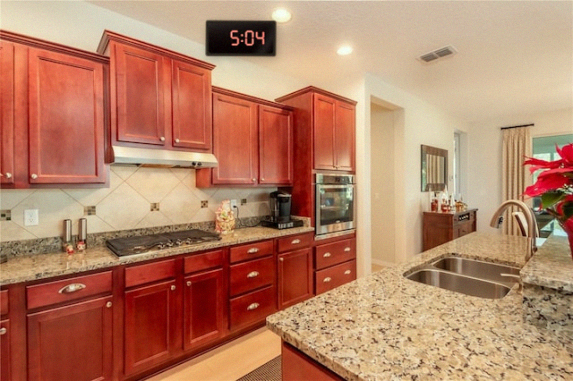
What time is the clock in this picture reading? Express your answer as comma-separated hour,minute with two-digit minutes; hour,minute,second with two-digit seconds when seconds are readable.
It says 5,04
